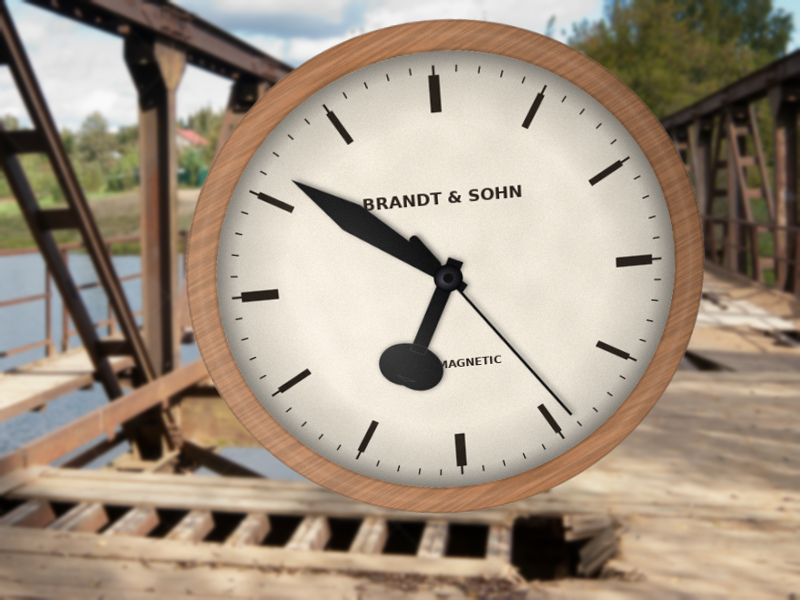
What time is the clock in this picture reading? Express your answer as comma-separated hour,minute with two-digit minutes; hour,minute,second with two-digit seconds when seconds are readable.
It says 6,51,24
